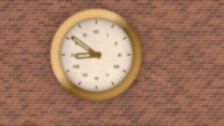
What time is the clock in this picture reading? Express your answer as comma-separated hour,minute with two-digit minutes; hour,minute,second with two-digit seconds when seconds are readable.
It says 8,51
